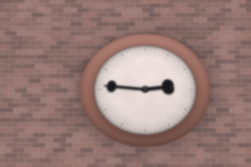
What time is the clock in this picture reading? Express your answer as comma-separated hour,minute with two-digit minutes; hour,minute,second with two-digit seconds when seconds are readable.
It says 2,46
